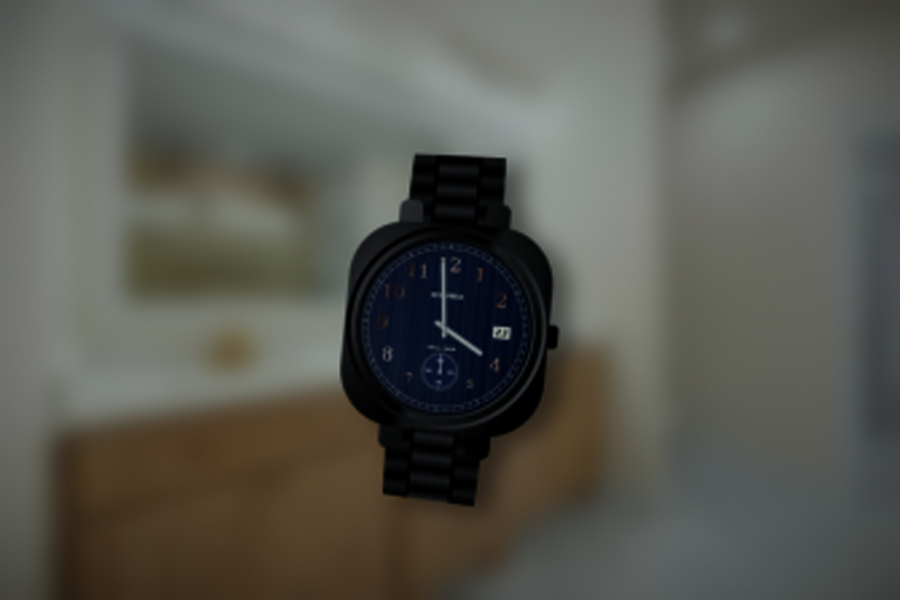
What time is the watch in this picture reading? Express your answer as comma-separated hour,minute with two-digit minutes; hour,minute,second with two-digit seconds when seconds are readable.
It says 3,59
